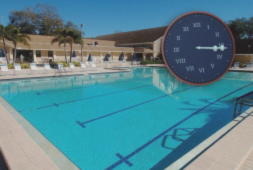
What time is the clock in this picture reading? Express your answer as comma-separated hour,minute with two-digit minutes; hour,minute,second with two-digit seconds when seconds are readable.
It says 3,16
